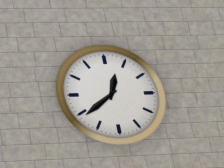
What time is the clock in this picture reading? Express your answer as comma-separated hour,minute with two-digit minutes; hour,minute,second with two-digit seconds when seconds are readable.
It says 12,39
